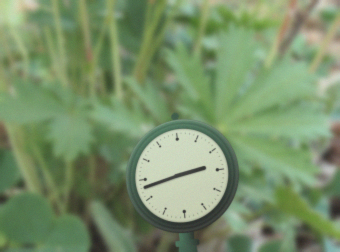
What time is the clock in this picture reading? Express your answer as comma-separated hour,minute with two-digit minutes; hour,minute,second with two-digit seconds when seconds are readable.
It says 2,43
